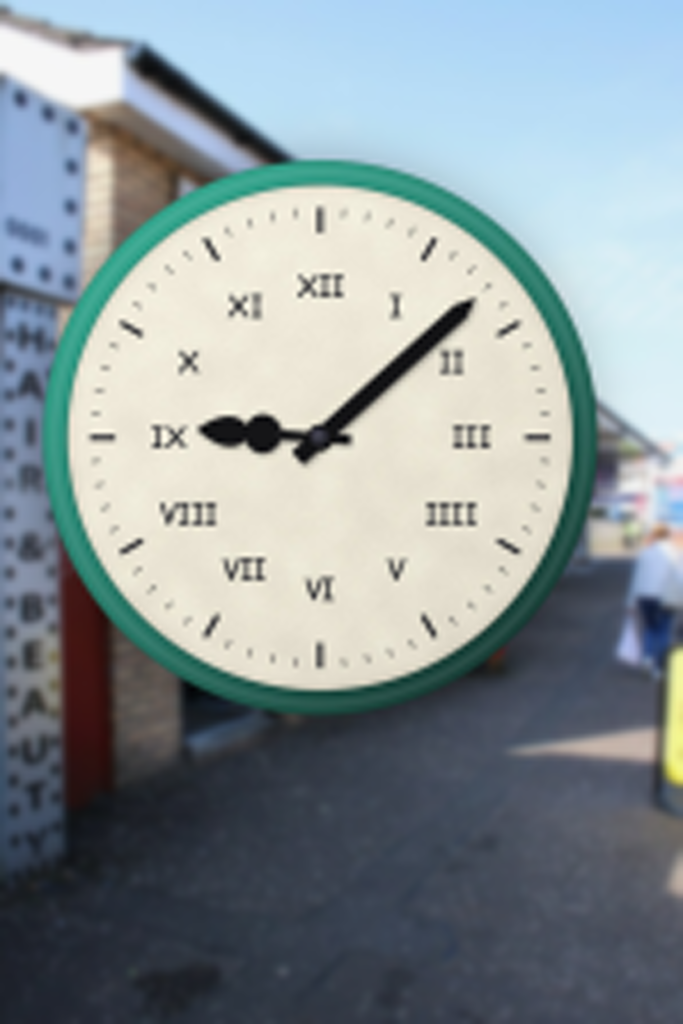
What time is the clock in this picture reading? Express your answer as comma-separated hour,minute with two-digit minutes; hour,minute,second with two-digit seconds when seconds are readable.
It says 9,08
